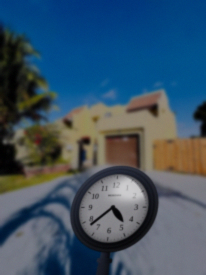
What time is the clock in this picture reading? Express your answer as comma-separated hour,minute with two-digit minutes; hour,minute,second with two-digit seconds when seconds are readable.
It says 4,38
